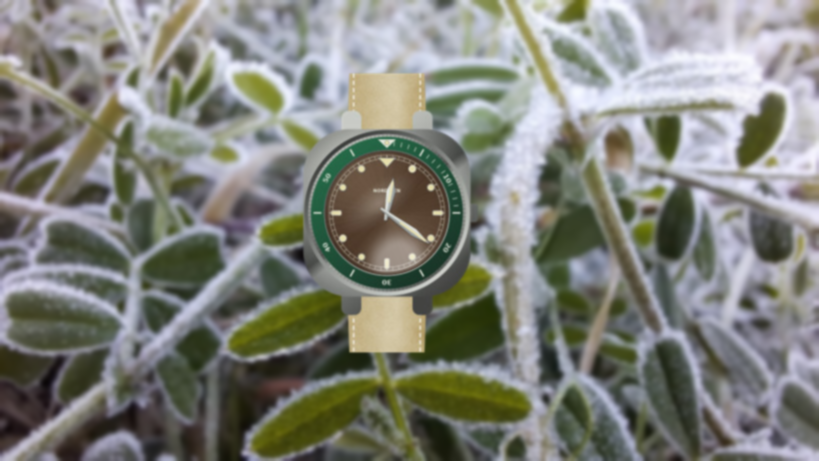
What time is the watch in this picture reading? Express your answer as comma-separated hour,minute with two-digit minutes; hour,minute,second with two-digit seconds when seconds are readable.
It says 12,21
